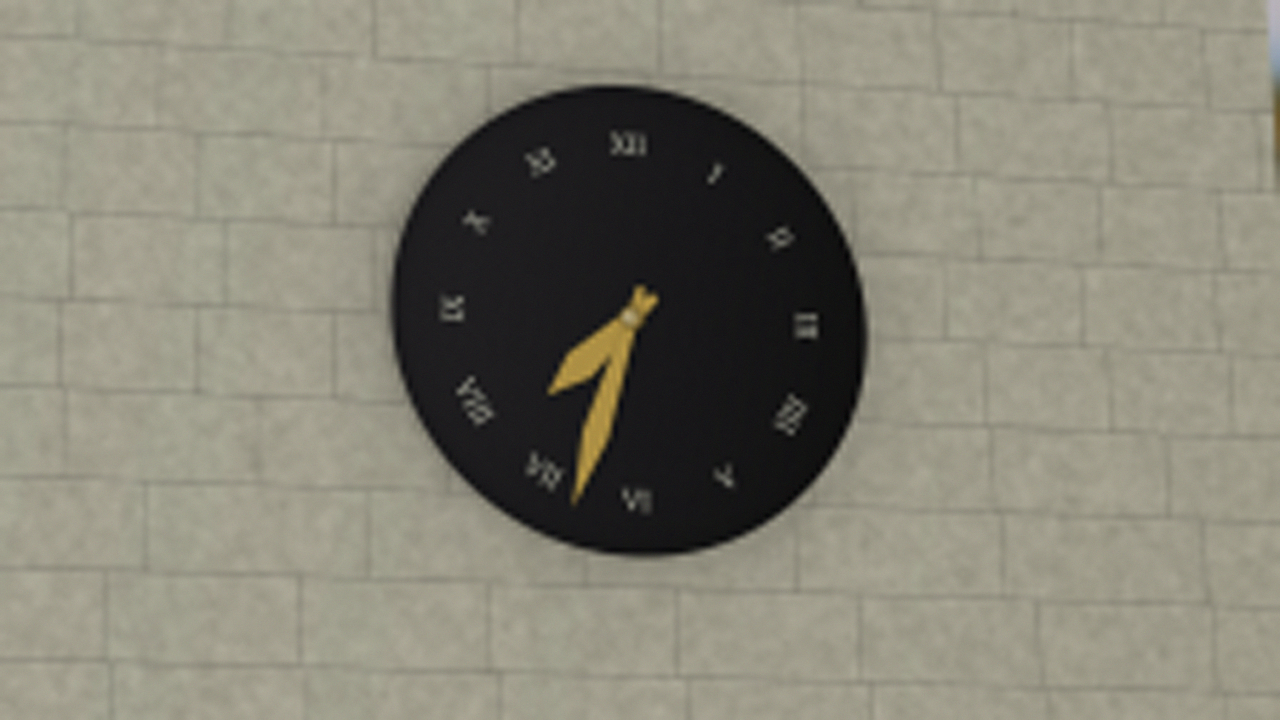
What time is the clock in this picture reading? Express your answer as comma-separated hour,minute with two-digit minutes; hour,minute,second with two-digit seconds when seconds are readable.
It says 7,33
